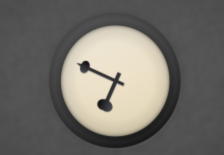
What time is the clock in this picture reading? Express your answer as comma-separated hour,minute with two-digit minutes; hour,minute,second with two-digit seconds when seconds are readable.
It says 6,49
